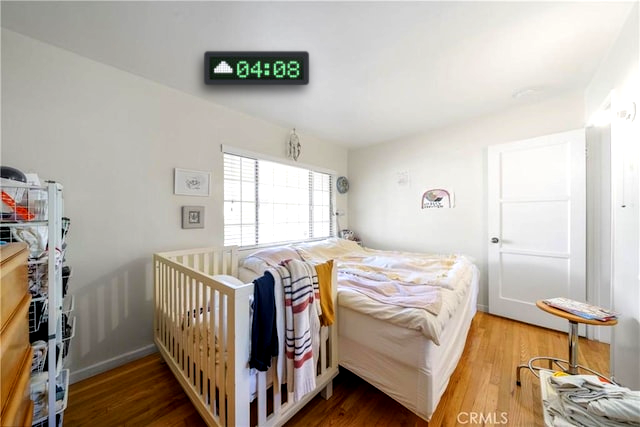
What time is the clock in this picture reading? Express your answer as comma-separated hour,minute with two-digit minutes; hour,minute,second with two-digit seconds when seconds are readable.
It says 4,08
